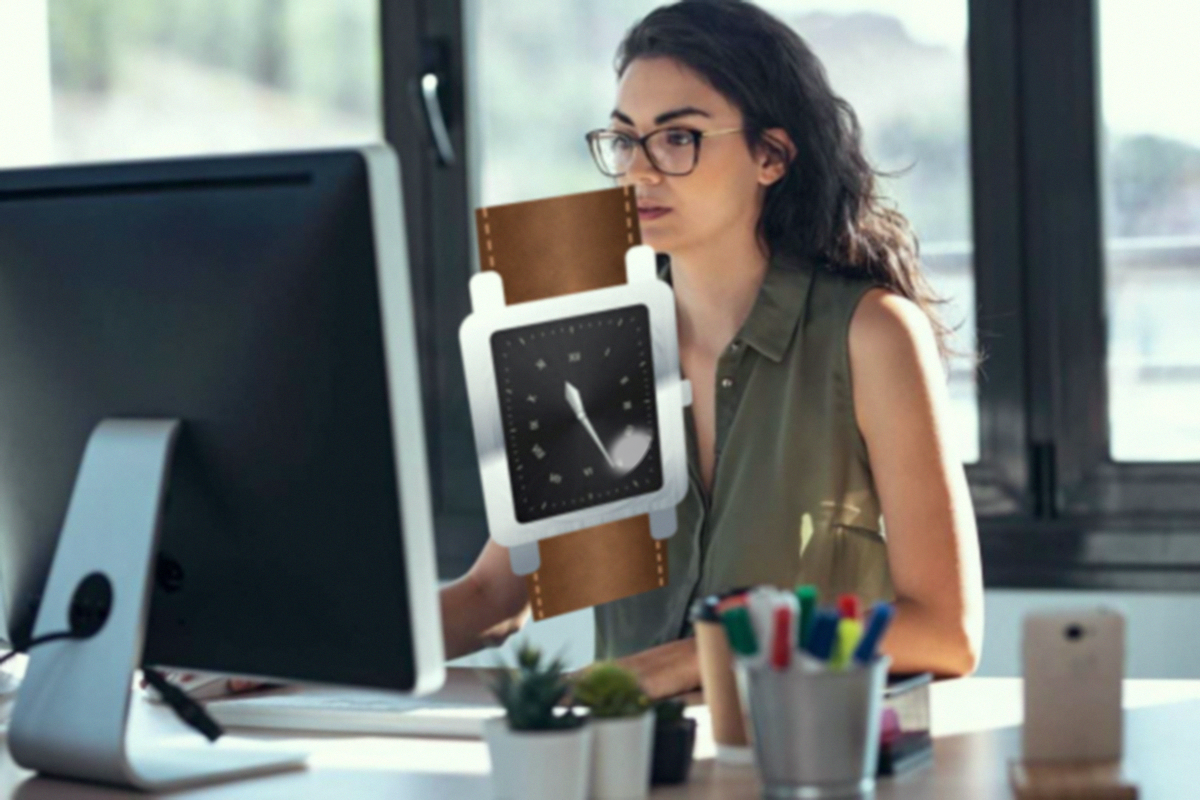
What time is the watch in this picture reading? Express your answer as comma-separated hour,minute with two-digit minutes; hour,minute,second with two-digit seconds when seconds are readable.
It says 11,26
